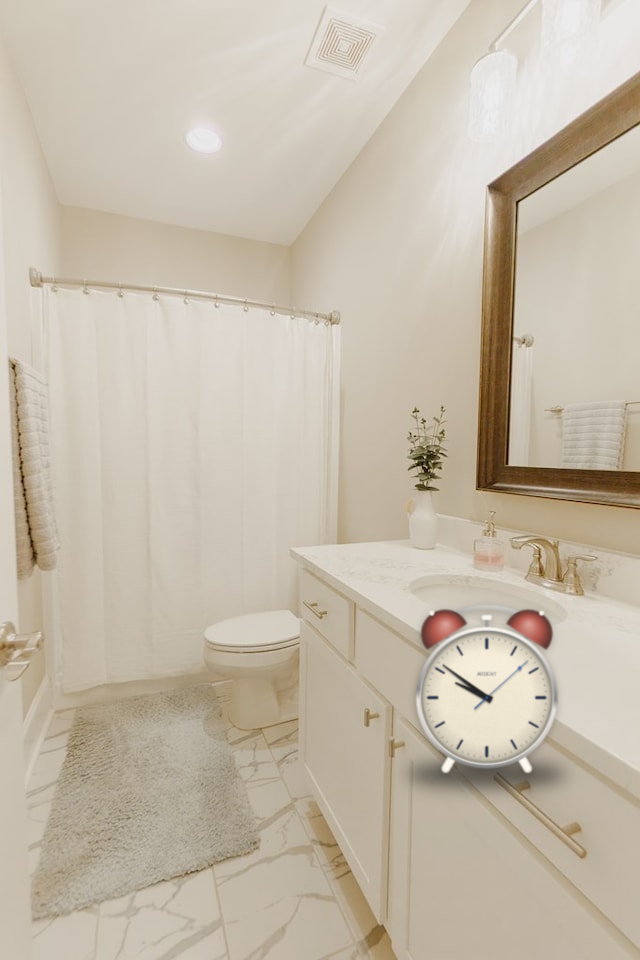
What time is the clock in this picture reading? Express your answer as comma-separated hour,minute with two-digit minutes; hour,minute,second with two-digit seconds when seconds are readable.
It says 9,51,08
